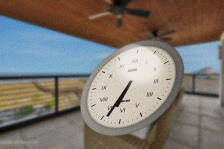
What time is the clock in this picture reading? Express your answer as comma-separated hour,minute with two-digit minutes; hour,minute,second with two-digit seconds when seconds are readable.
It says 6,34
